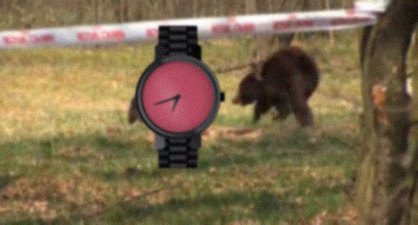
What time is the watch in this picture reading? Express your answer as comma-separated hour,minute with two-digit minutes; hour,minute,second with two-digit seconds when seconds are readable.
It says 6,42
